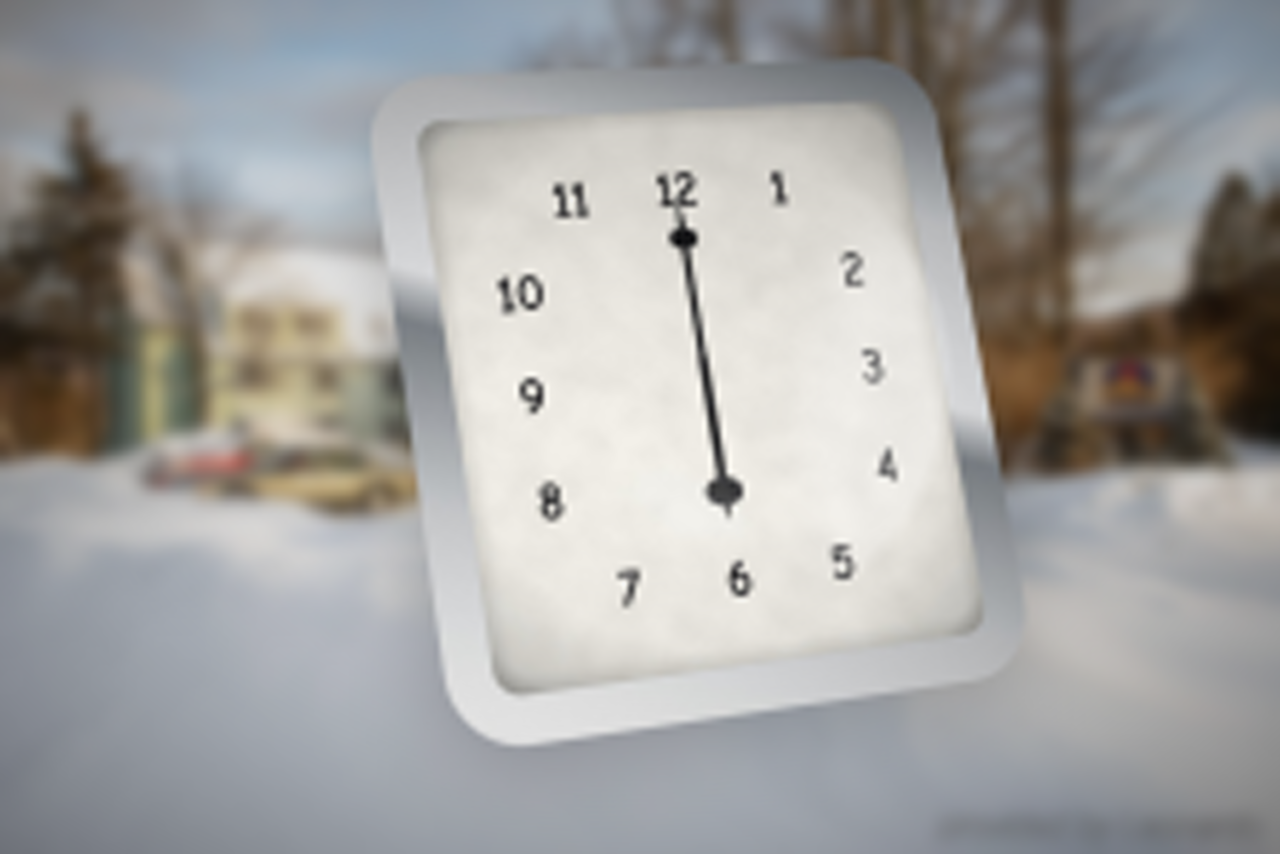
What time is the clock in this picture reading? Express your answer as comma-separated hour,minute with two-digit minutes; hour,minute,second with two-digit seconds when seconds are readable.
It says 6,00
